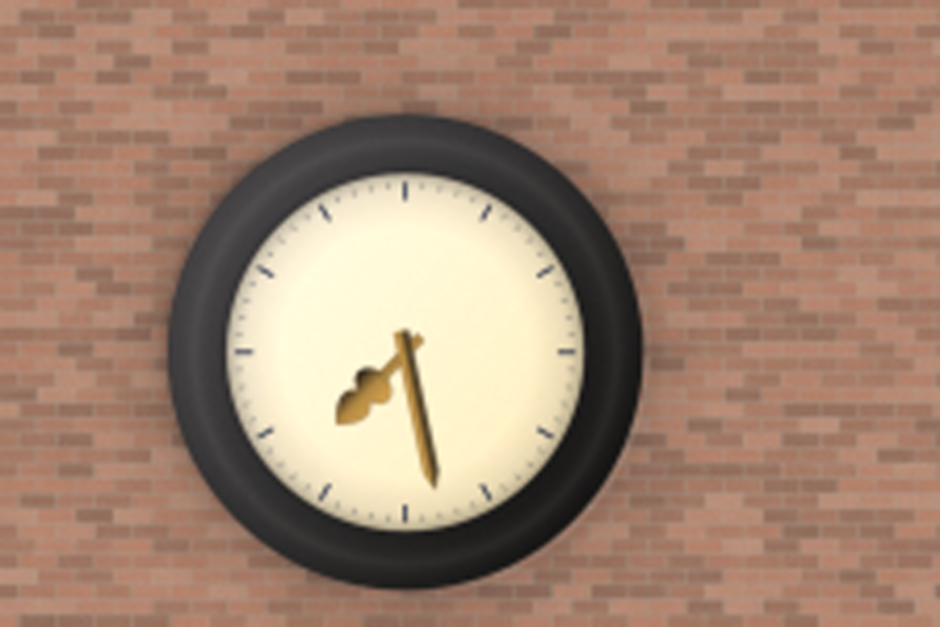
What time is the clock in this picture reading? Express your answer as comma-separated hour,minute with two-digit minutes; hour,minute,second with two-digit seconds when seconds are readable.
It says 7,28
